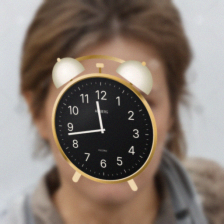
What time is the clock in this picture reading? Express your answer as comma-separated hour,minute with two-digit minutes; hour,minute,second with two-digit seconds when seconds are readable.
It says 11,43
